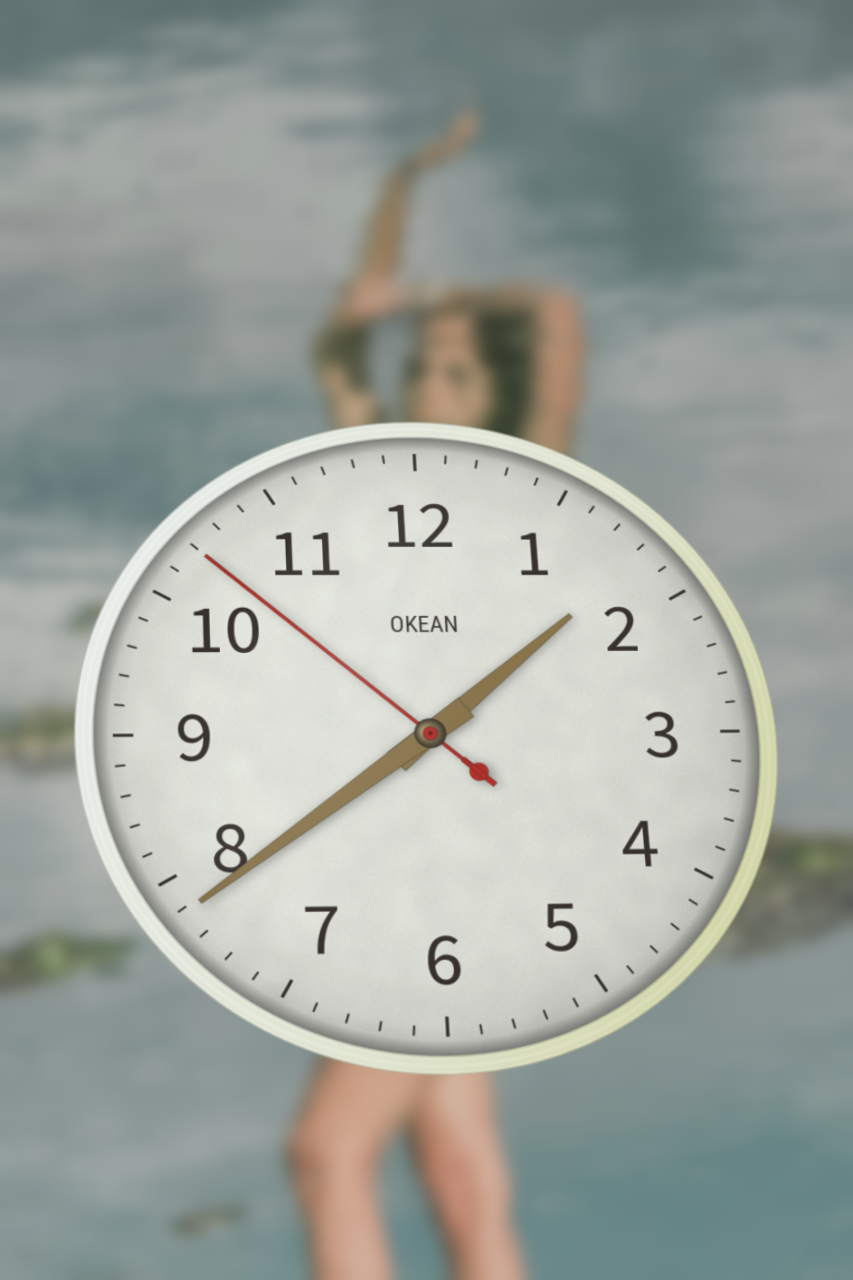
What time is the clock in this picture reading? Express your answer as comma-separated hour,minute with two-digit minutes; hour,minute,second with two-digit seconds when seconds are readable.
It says 1,38,52
